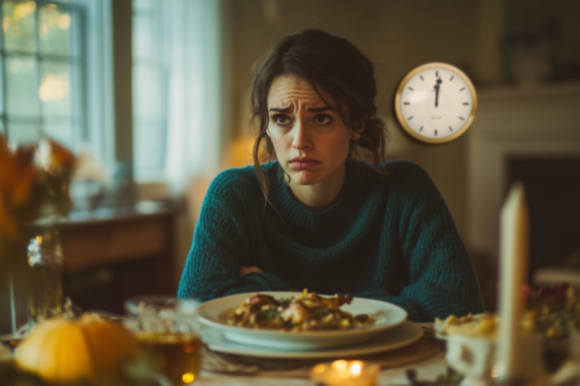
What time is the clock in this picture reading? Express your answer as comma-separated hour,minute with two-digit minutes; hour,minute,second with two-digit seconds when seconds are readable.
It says 12,01
